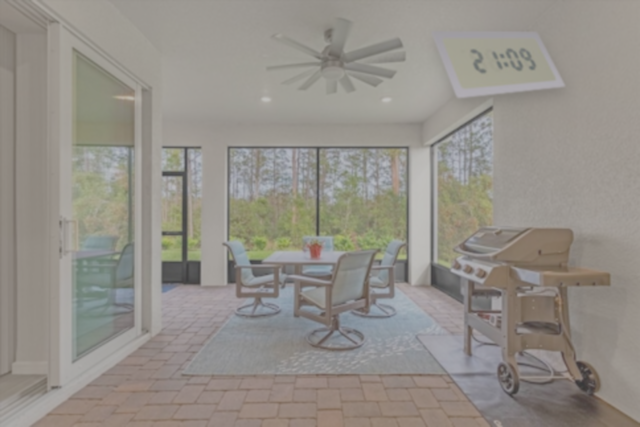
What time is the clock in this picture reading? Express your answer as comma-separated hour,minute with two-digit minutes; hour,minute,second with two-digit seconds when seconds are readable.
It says 21,09
